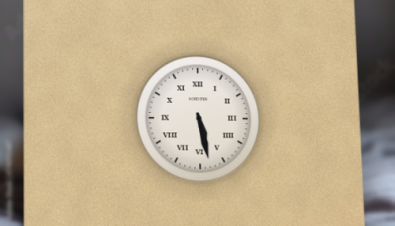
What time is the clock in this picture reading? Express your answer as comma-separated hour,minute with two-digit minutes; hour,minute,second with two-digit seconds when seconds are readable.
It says 5,28
